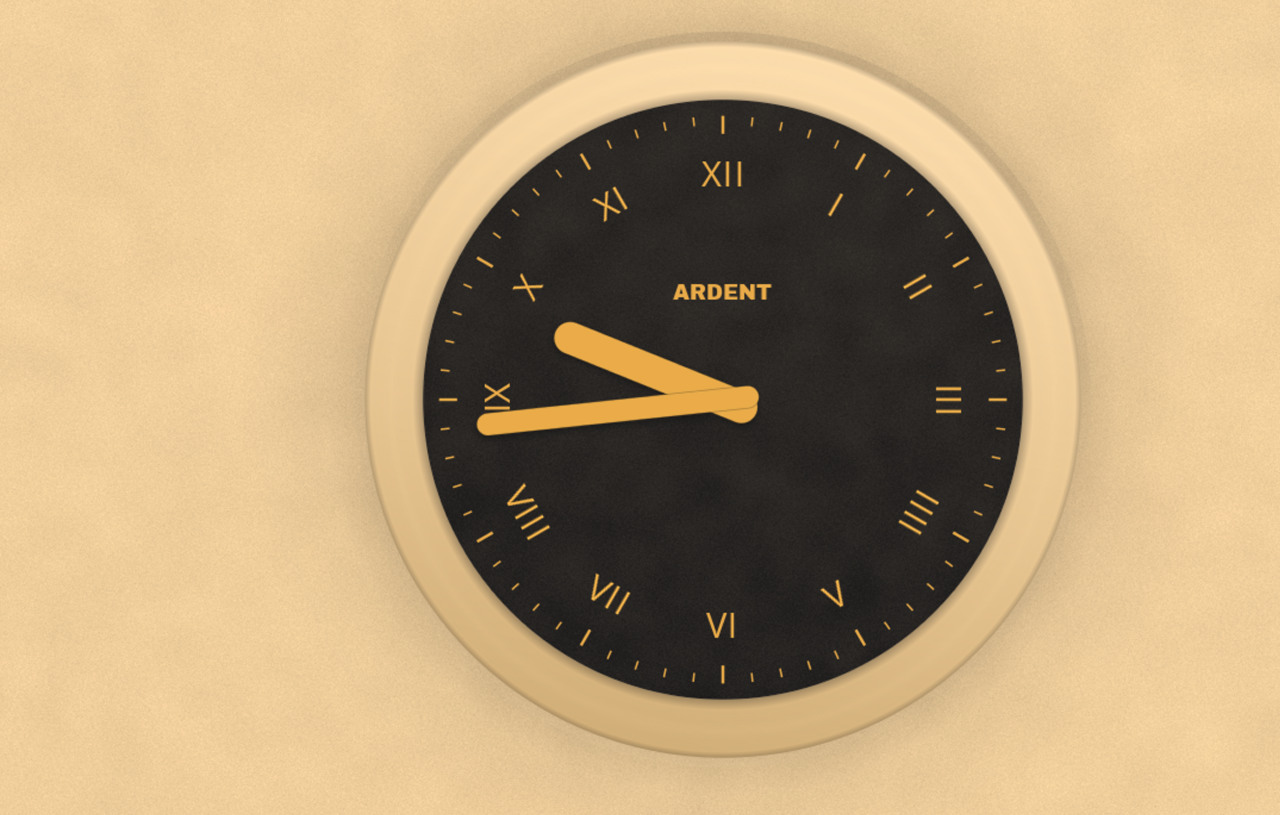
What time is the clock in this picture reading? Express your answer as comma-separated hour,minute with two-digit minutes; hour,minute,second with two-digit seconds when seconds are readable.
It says 9,44
